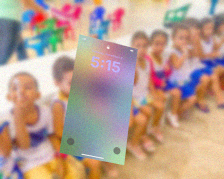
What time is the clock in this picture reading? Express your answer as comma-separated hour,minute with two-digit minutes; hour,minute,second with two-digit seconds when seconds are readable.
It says 5,15
